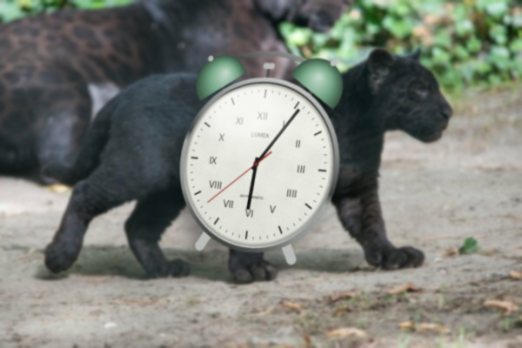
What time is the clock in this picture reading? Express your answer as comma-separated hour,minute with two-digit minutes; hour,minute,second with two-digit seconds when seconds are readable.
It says 6,05,38
